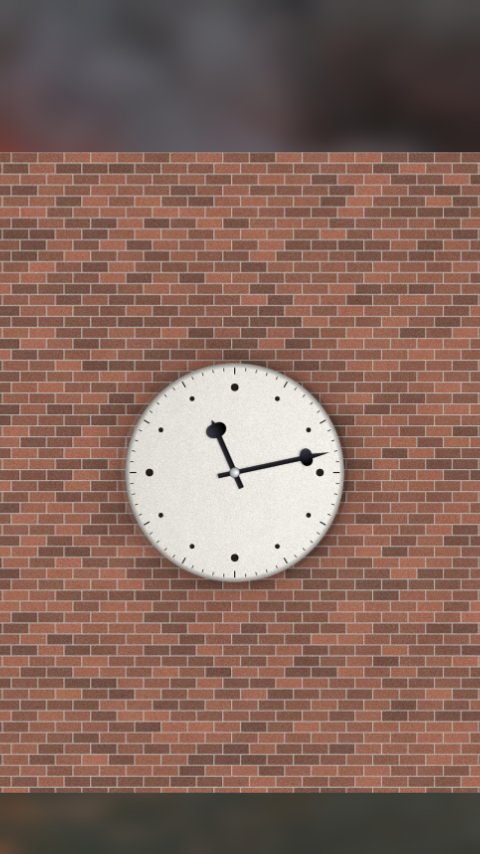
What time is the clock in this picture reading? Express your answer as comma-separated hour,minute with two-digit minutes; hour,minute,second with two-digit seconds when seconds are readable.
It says 11,13
